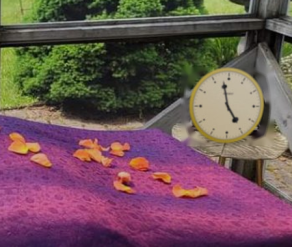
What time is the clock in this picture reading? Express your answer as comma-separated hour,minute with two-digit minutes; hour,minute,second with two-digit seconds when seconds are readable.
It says 4,58
